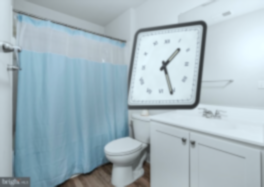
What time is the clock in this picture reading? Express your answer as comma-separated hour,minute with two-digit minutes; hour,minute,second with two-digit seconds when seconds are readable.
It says 1,26
